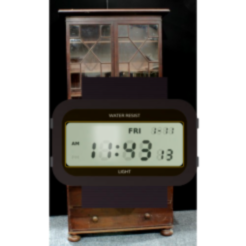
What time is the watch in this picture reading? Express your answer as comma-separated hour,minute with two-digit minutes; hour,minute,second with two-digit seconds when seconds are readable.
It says 11,43,13
